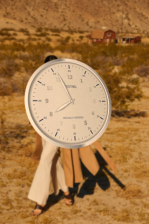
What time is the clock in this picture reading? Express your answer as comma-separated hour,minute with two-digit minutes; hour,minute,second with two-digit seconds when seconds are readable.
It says 7,56
